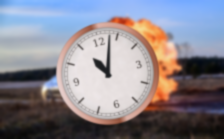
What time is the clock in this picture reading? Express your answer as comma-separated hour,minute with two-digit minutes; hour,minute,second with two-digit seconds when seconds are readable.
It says 11,03
